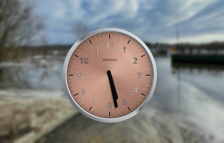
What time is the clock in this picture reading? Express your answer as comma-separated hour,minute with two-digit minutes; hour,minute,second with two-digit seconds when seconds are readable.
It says 5,28
